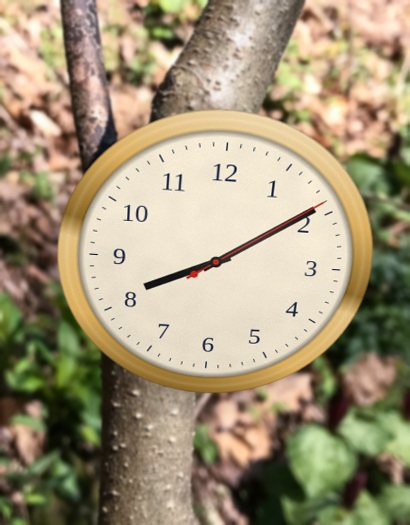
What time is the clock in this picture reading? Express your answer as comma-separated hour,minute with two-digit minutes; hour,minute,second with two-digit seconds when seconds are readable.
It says 8,09,09
